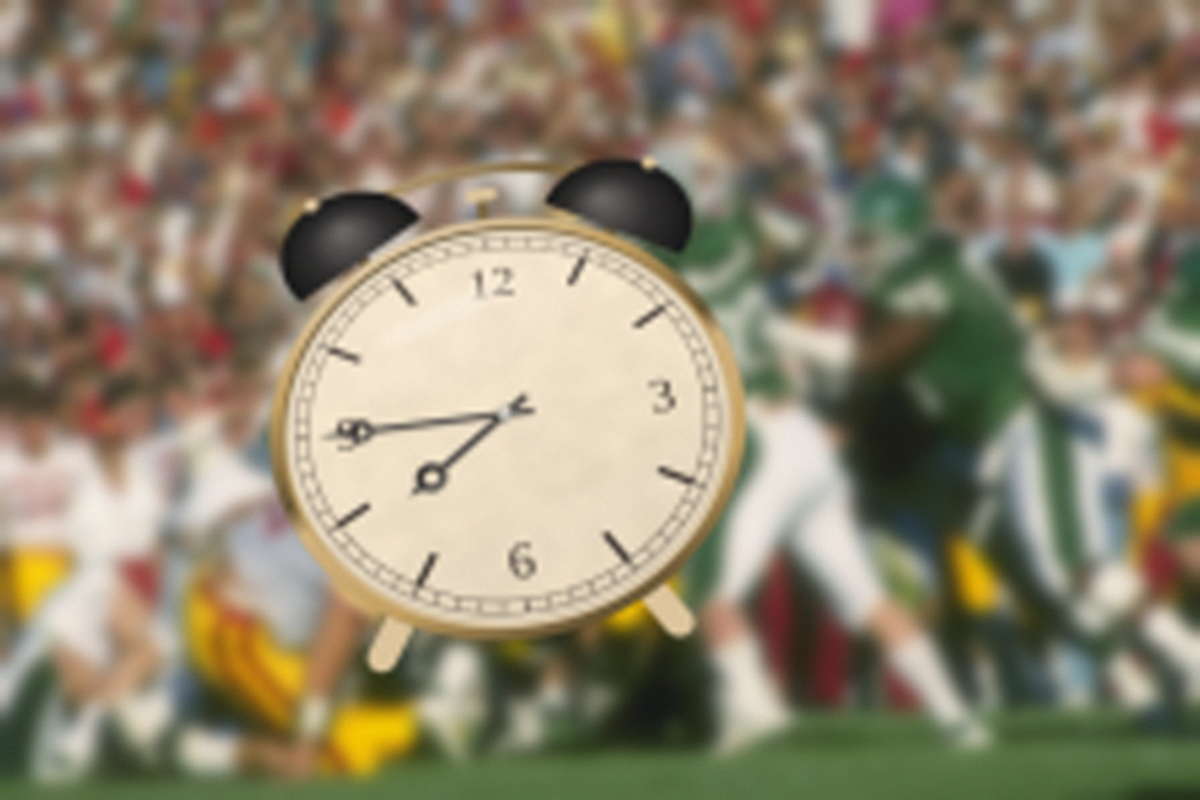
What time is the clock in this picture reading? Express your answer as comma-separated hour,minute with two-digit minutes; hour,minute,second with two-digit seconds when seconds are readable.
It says 7,45
